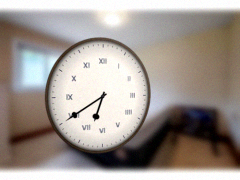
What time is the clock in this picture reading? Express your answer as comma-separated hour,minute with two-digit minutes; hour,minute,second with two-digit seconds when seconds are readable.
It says 6,40
